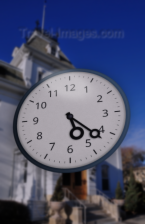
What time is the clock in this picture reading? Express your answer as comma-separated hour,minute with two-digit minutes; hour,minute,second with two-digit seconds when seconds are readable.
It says 5,22
